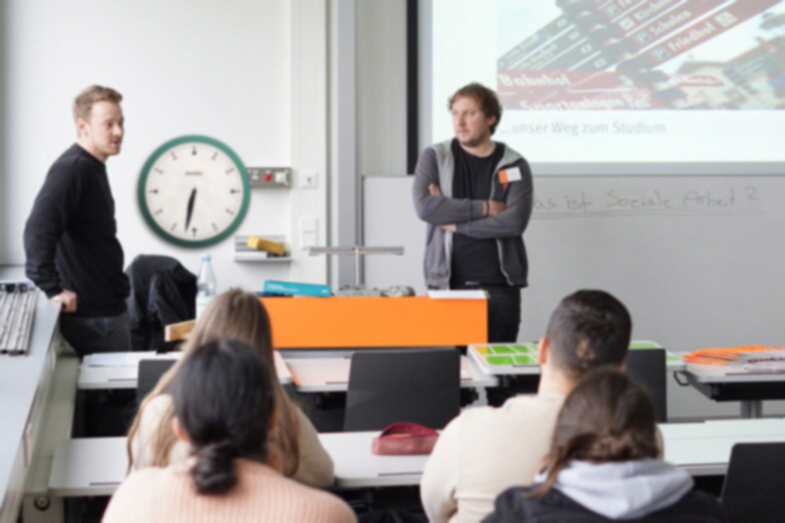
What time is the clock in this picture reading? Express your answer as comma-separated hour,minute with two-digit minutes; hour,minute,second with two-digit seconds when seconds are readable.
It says 6,32
